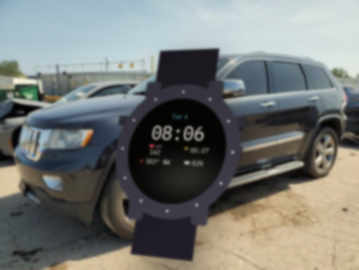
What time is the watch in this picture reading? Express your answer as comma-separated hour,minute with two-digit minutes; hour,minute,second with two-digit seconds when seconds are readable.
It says 8,06
